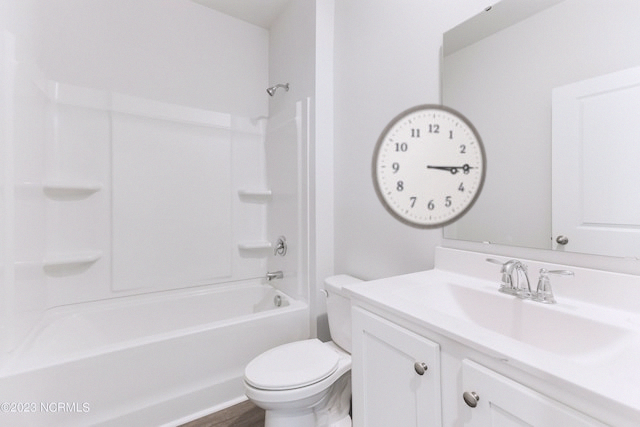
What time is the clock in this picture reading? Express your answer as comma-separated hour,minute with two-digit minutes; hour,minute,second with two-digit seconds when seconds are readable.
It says 3,15
